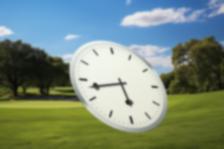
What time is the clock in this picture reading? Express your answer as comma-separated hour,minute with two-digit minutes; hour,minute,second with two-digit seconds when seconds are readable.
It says 5,43
